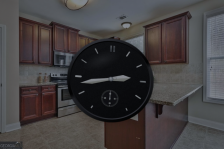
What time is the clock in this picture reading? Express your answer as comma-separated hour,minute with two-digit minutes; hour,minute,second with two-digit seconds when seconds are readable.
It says 2,43
